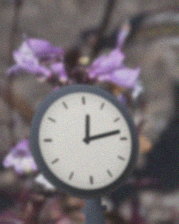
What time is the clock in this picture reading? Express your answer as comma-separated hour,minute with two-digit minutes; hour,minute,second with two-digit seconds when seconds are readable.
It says 12,13
